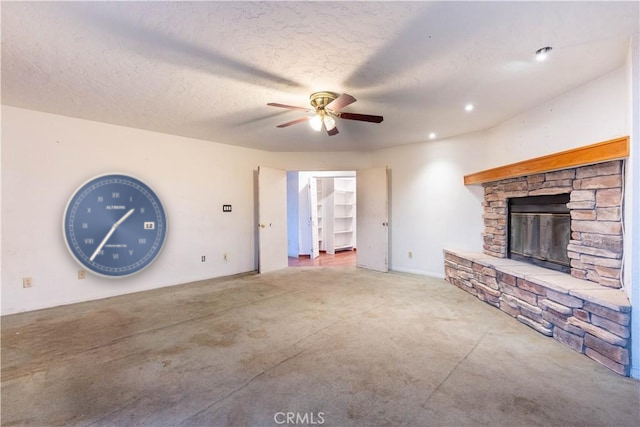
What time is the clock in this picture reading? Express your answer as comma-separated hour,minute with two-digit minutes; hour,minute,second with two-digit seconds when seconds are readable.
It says 1,36
